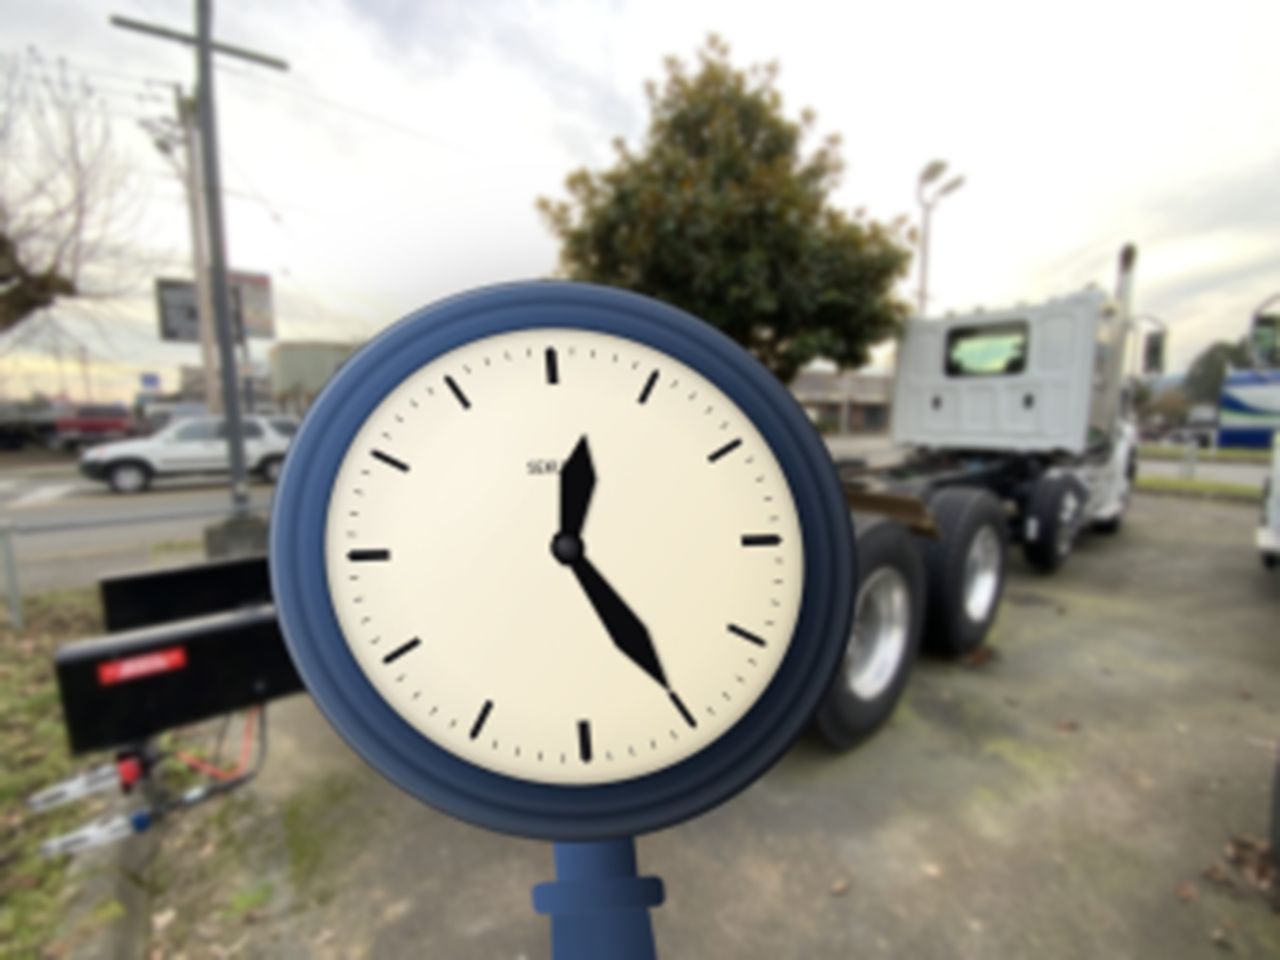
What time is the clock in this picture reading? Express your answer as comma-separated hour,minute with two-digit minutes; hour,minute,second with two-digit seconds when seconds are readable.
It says 12,25
